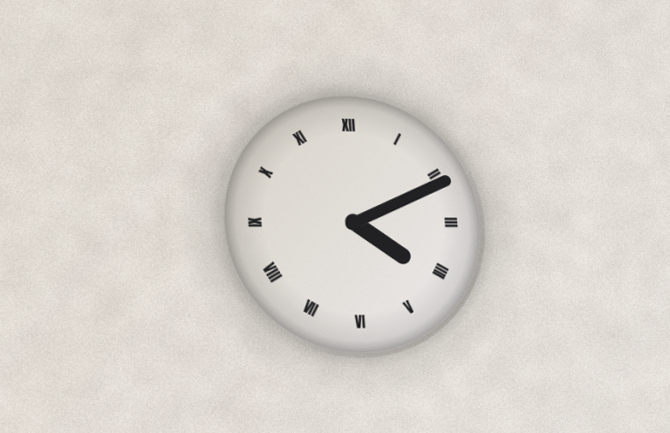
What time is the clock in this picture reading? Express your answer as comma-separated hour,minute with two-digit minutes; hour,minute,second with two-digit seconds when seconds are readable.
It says 4,11
